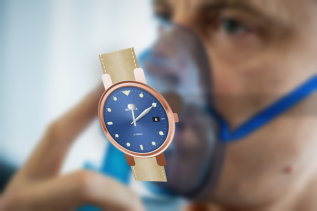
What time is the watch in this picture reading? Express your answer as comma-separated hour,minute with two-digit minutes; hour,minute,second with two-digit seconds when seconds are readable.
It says 12,10
